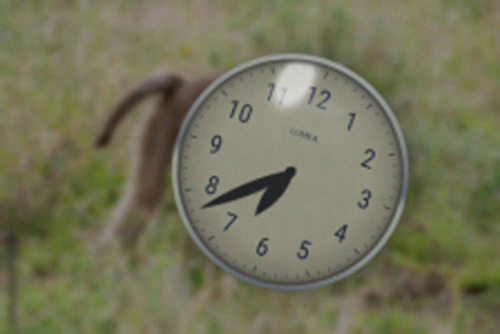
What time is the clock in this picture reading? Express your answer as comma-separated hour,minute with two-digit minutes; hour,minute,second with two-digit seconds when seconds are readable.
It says 6,38
